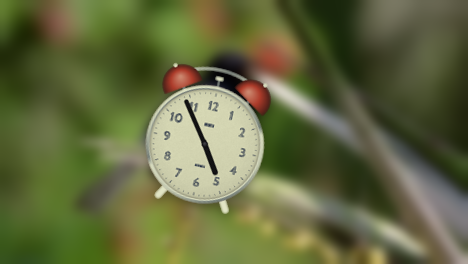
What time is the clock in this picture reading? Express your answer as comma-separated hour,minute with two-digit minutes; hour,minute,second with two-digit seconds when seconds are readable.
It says 4,54
